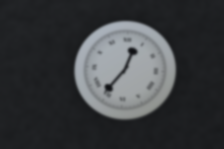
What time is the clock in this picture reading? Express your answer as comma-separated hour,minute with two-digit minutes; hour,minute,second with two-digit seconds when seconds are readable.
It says 12,36
